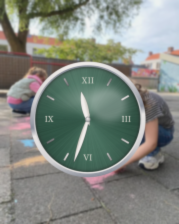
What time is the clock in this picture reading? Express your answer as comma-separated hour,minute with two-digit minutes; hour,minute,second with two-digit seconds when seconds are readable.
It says 11,33
